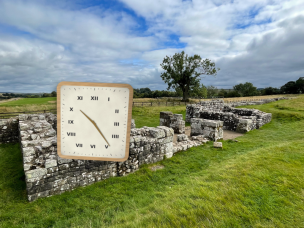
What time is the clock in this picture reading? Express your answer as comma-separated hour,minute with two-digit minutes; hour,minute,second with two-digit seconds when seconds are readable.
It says 10,24
